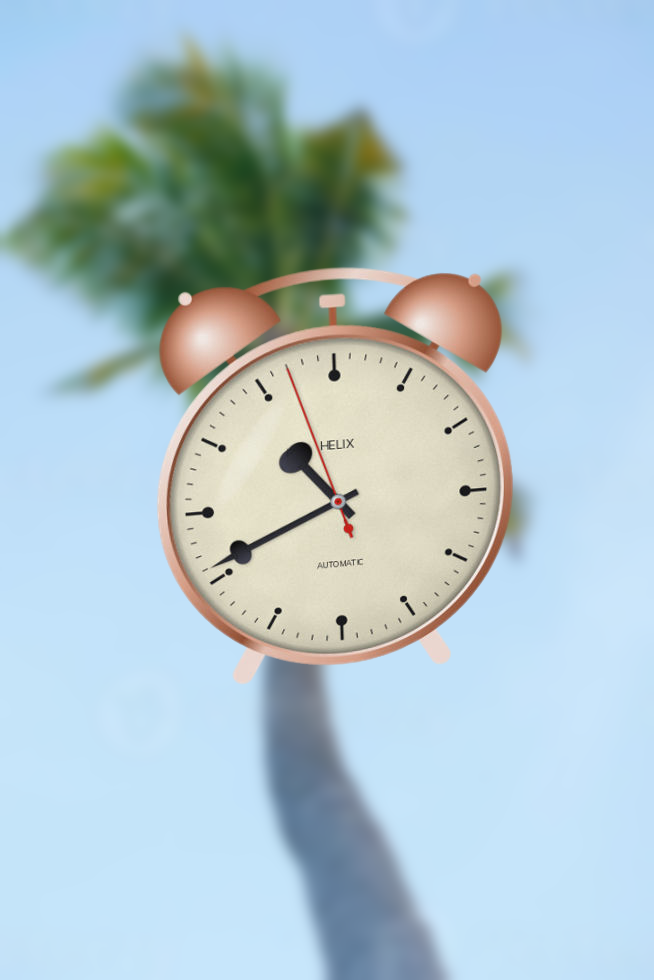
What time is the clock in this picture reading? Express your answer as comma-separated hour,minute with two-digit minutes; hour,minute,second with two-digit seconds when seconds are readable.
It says 10,40,57
